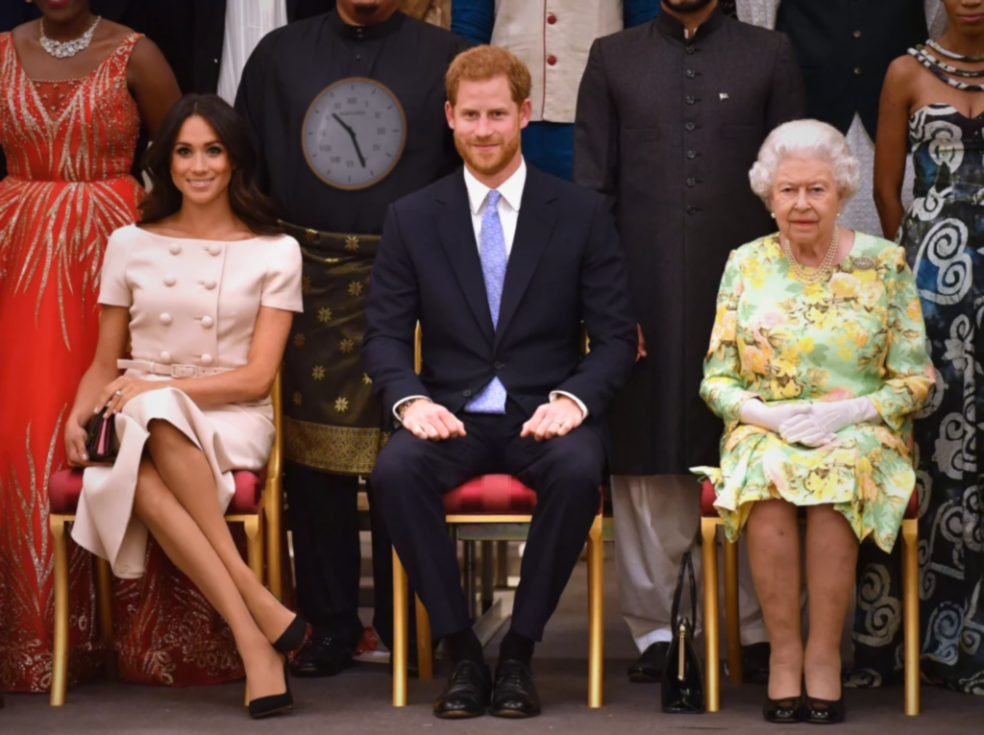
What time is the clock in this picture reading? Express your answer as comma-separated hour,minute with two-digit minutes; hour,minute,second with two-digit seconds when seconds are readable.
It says 10,26
